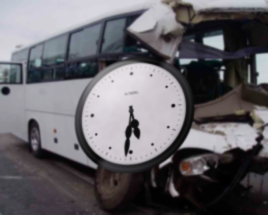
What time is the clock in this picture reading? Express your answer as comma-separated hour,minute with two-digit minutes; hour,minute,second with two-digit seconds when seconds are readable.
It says 5,31
